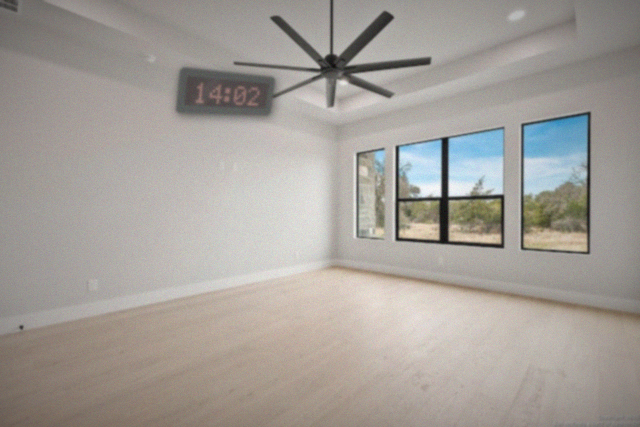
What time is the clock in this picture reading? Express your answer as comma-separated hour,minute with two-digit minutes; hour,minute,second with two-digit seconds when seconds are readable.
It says 14,02
